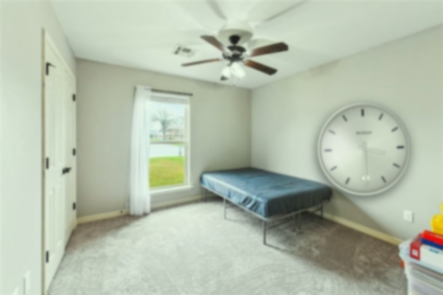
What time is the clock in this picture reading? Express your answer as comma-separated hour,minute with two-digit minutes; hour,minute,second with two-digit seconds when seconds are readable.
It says 3,30
